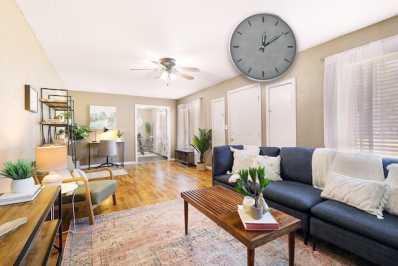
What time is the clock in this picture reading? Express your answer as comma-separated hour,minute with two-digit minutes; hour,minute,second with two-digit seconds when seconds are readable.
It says 12,09
